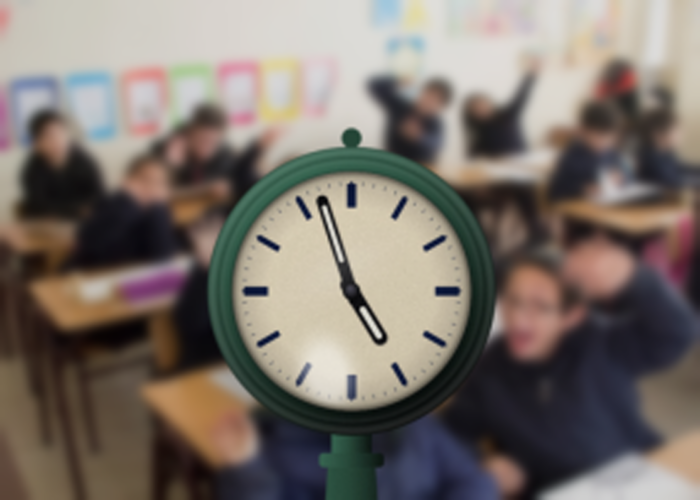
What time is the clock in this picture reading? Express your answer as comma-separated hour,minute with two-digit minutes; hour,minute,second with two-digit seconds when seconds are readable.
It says 4,57
